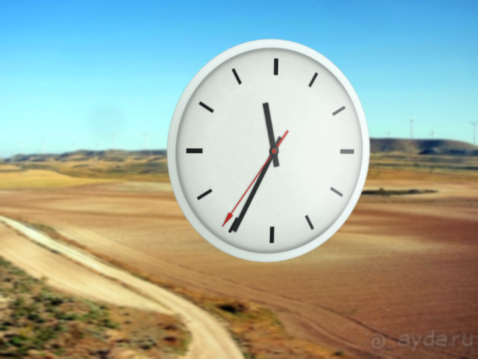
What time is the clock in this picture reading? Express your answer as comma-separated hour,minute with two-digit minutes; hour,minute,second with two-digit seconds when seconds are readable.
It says 11,34,36
